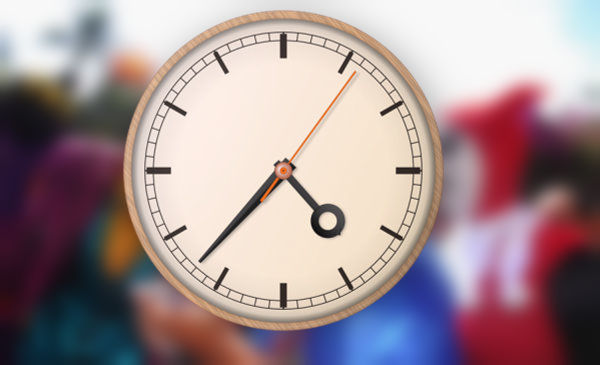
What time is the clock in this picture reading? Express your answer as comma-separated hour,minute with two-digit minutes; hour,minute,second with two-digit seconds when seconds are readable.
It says 4,37,06
